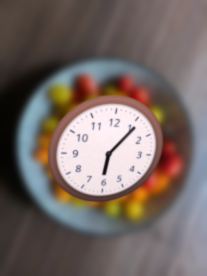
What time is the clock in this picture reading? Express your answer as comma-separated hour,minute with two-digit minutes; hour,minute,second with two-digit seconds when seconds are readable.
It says 6,06
